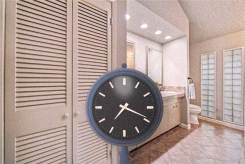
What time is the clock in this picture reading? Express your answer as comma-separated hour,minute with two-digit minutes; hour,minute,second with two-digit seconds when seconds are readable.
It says 7,19
